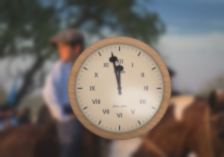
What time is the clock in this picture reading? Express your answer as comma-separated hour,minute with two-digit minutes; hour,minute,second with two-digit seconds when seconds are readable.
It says 11,58
